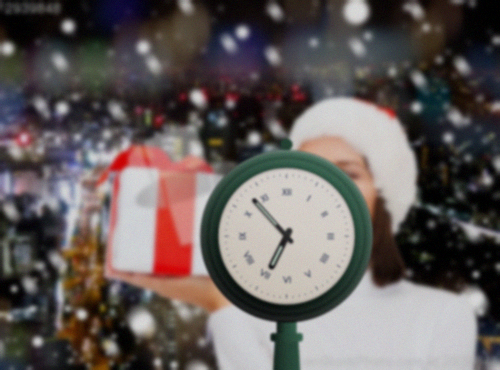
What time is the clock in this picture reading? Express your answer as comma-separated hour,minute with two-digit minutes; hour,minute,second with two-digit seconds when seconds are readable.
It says 6,53
